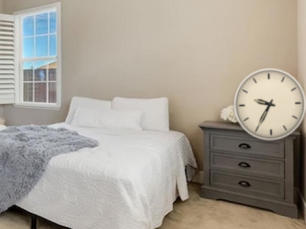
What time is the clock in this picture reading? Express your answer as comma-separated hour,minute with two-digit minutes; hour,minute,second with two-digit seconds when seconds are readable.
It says 9,35
